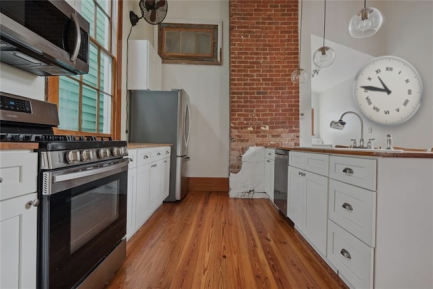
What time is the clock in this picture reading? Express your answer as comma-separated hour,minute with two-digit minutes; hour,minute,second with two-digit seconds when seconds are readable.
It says 10,46
